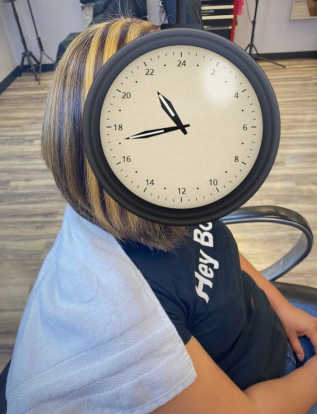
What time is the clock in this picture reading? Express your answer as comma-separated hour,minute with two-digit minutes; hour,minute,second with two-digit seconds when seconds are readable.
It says 21,43
